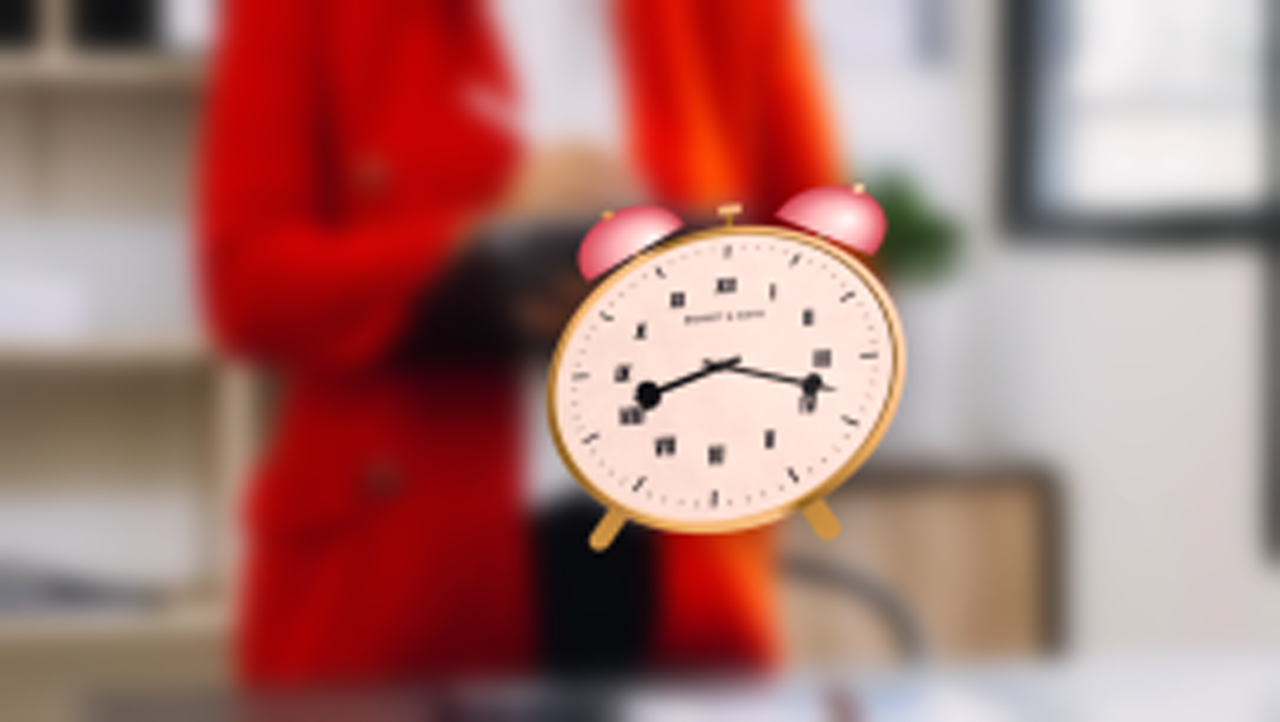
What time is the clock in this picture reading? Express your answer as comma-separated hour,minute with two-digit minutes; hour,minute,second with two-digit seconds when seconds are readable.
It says 8,18
